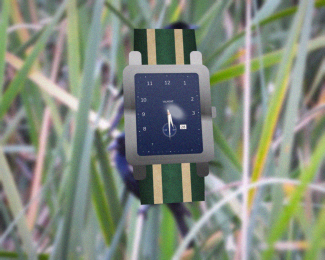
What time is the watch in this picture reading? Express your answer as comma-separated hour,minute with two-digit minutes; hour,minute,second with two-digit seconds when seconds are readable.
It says 5,30
